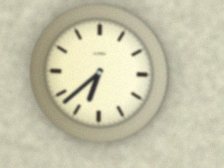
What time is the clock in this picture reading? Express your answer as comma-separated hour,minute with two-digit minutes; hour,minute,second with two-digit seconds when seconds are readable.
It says 6,38
